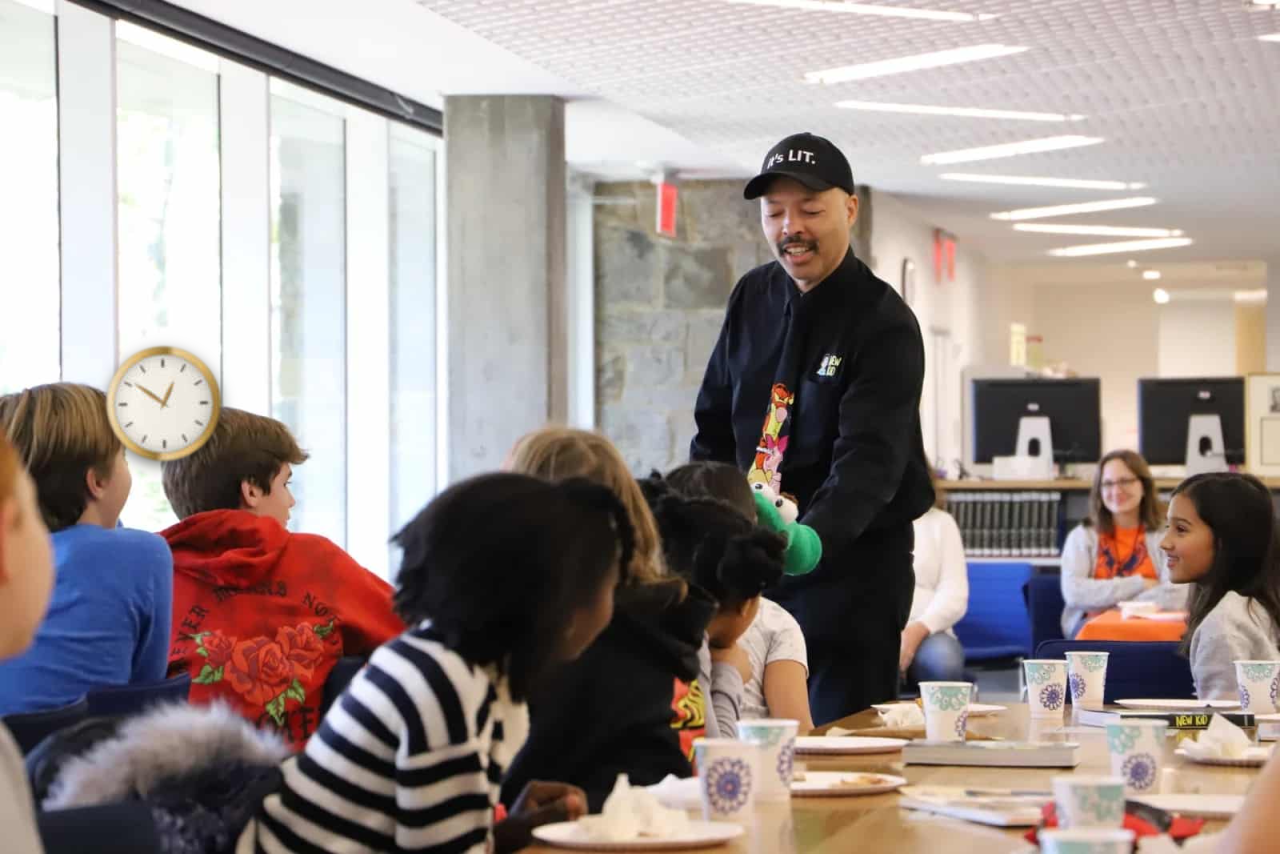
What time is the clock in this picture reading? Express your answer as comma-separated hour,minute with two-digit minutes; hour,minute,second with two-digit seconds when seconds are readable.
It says 12,51
